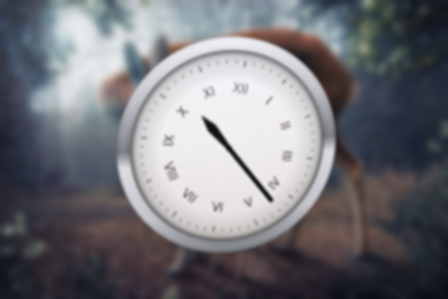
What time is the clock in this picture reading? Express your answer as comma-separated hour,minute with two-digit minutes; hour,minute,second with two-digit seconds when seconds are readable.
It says 10,22
